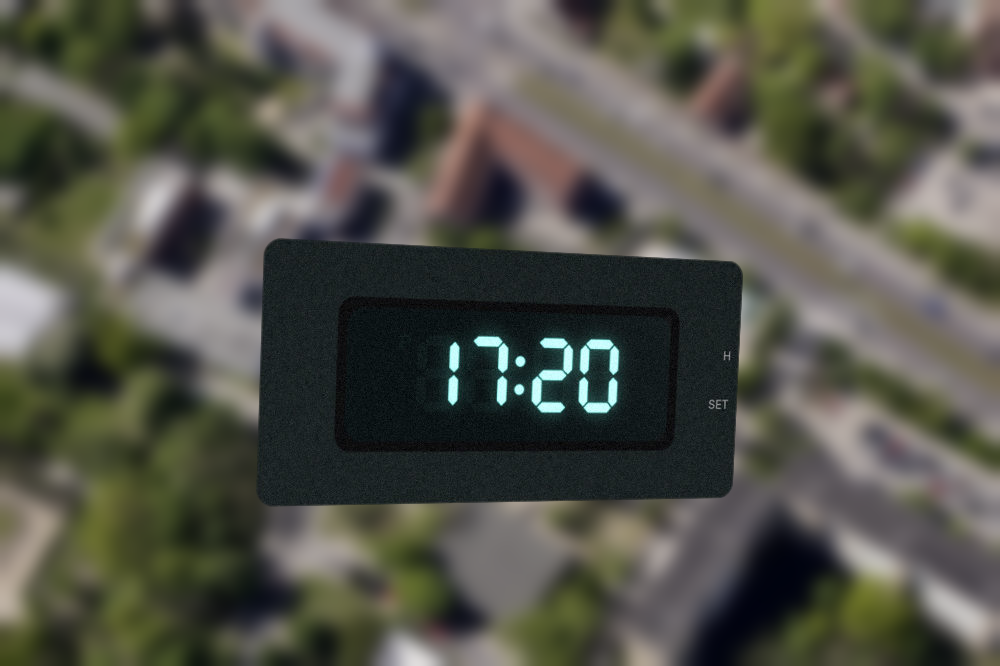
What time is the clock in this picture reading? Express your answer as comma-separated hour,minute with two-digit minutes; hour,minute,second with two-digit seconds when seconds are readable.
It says 17,20
